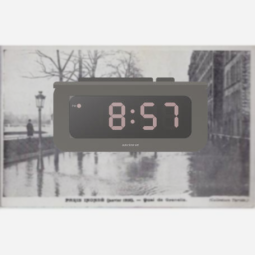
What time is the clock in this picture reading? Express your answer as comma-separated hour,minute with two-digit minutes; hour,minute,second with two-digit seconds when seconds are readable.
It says 8,57
